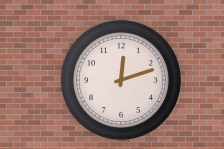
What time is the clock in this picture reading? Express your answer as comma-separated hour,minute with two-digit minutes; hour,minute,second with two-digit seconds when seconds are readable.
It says 12,12
